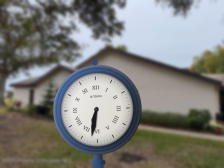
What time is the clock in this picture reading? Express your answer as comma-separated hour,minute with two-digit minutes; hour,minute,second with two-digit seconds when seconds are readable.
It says 6,32
